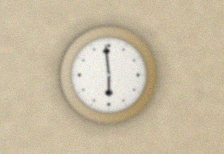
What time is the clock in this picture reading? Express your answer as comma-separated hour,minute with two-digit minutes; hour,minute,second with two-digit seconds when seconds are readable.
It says 5,59
